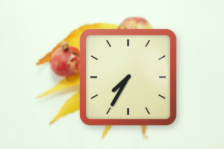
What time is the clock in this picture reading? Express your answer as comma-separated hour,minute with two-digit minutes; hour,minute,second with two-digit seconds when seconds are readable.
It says 7,35
